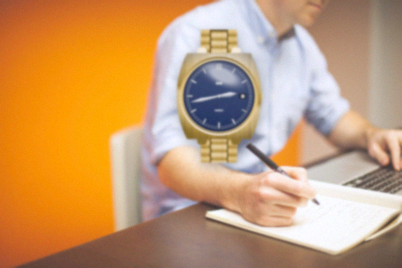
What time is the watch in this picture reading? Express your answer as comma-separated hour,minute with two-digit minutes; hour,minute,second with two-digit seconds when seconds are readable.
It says 2,43
